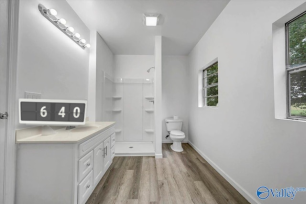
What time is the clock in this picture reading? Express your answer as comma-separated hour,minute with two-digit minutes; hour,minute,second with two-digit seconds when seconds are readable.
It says 6,40
